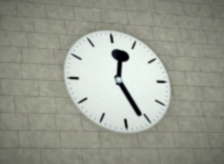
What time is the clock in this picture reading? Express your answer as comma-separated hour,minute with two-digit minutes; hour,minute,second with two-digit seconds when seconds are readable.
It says 12,26
